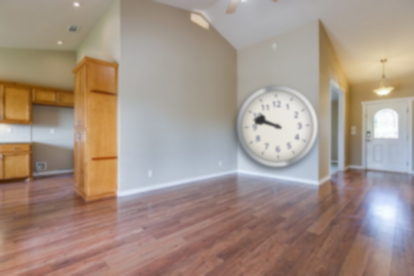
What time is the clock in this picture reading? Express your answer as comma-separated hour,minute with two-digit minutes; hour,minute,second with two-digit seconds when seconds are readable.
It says 9,48
